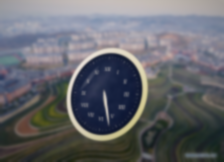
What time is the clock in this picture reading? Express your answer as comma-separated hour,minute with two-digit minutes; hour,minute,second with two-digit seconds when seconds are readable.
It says 5,27
